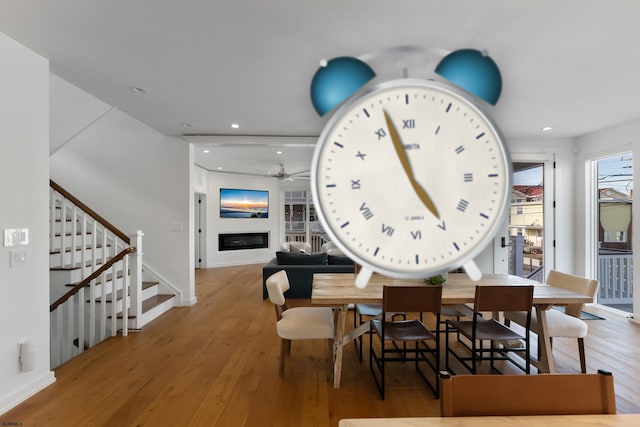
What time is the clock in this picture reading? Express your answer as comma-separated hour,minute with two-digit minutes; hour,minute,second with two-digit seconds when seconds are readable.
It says 4,57
